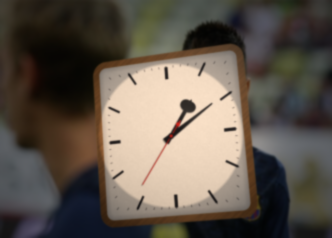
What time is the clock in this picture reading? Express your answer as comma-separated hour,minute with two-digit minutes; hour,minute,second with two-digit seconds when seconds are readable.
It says 1,09,36
